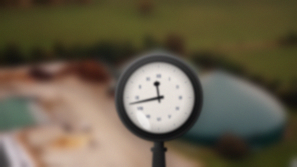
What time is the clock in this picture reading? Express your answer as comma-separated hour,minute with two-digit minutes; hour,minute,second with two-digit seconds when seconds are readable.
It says 11,43
